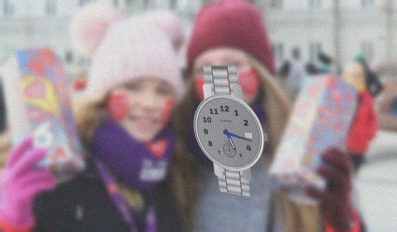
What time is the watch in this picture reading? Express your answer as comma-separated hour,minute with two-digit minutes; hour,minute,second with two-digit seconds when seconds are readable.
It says 5,17
